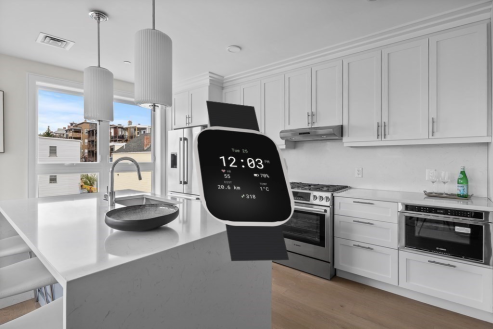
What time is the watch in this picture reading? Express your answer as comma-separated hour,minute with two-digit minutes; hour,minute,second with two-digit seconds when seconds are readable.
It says 12,03
